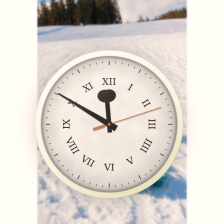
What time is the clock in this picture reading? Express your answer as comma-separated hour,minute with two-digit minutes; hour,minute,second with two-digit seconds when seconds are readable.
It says 11,50,12
